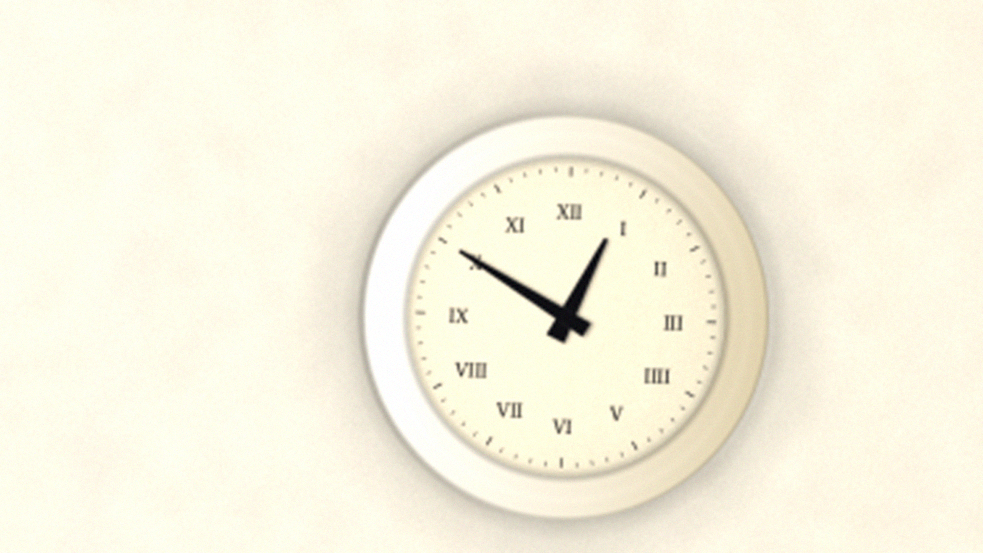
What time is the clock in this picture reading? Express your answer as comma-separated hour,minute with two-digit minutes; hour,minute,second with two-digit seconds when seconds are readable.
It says 12,50
